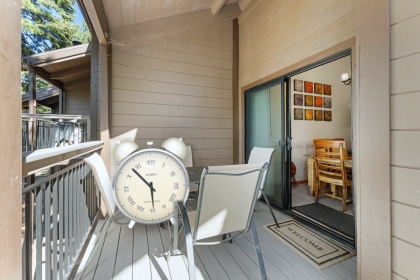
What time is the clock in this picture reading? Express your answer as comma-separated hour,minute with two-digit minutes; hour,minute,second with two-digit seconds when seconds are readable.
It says 5,53
